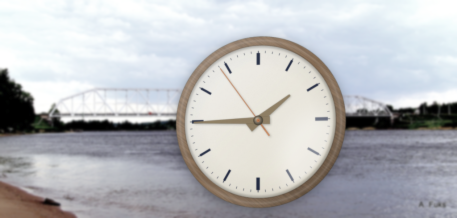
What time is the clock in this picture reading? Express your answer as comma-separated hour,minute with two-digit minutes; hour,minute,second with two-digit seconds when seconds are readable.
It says 1,44,54
